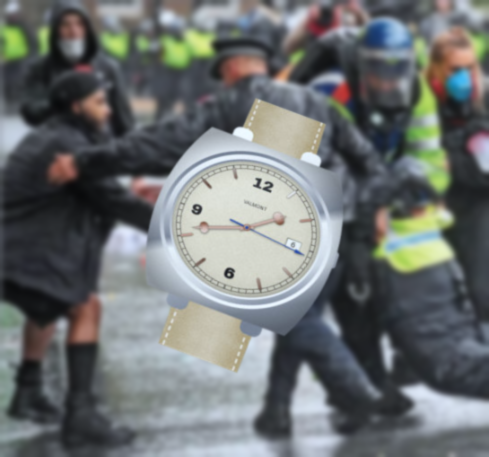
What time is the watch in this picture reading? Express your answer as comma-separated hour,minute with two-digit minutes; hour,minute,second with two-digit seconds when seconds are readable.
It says 1,41,16
